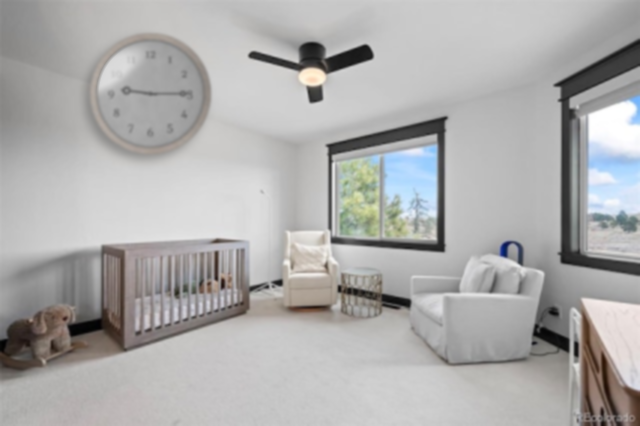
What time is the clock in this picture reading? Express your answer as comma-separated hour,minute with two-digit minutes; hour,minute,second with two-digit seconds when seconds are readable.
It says 9,15
